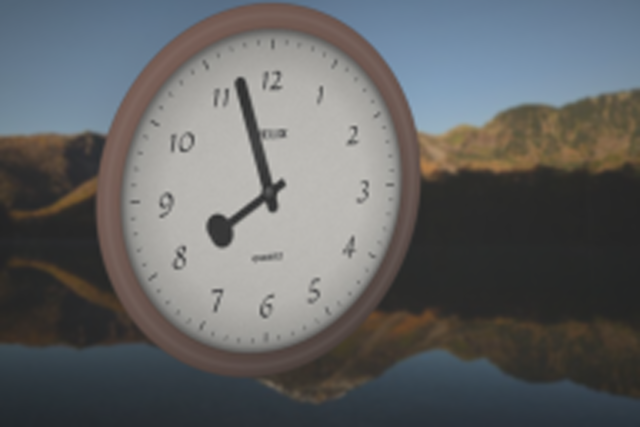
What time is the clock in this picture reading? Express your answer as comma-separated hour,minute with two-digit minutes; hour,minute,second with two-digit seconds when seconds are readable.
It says 7,57
